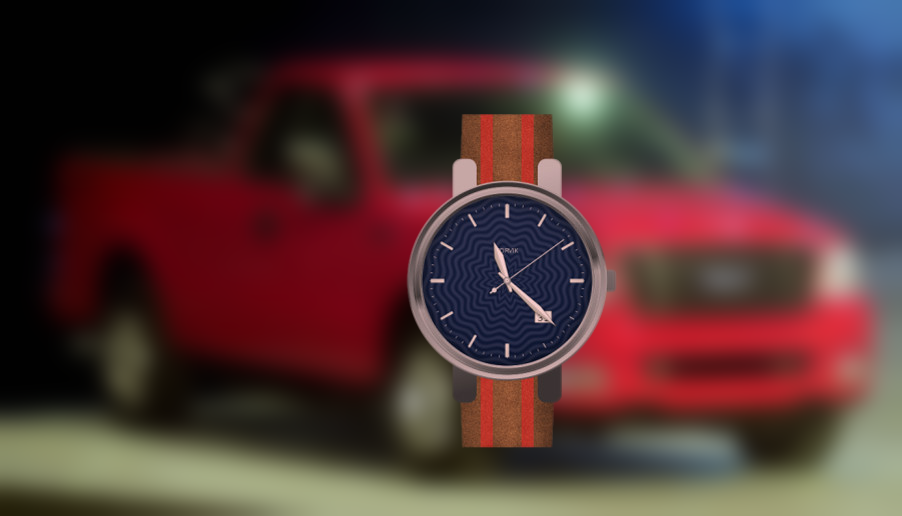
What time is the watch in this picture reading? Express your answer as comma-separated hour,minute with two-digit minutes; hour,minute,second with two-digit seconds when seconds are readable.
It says 11,22,09
